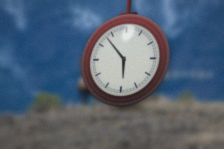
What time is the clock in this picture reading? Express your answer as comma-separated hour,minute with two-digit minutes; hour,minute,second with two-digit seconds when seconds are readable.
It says 5,53
